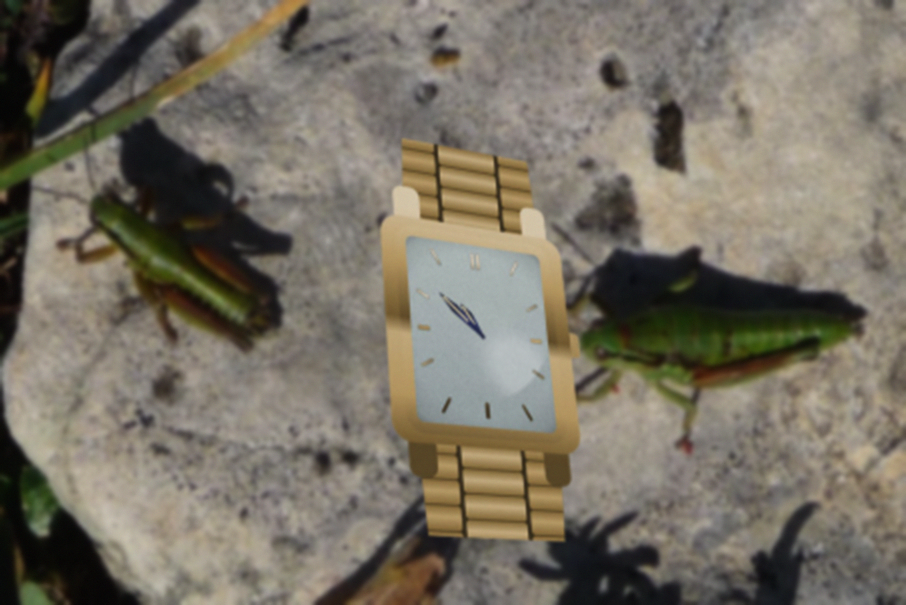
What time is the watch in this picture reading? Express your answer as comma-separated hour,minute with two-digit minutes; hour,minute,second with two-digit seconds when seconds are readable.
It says 10,52
